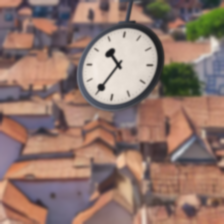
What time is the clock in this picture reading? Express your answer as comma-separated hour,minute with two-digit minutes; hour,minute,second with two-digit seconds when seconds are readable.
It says 10,35
